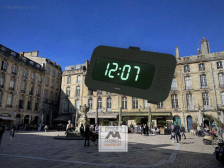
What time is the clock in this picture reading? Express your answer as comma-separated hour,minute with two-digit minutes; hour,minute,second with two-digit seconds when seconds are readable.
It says 12,07
